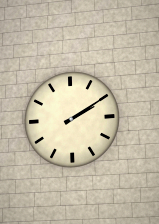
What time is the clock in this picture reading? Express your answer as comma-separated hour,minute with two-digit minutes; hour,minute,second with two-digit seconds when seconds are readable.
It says 2,10
